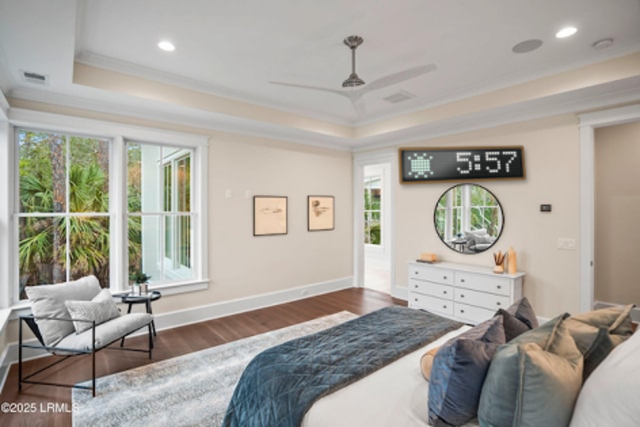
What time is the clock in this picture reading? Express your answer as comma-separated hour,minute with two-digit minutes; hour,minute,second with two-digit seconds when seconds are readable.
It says 5,57
